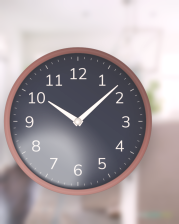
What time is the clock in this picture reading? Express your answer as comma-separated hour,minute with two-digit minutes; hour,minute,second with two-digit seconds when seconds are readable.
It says 10,08
